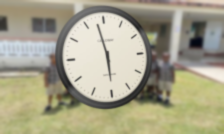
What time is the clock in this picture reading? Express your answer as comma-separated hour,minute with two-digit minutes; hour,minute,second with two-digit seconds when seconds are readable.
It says 5,58
